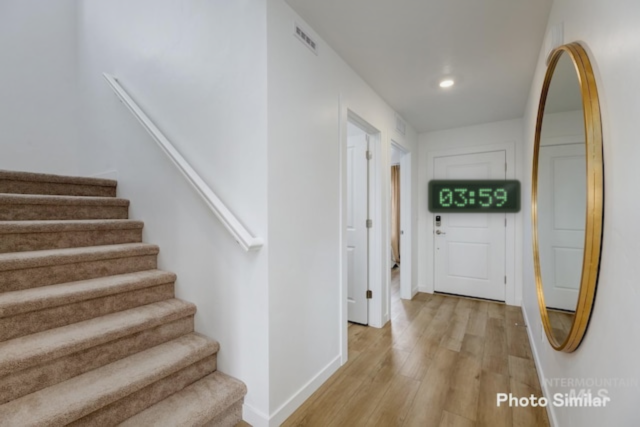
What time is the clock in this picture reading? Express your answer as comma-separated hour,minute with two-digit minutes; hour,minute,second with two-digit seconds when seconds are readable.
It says 3,59
